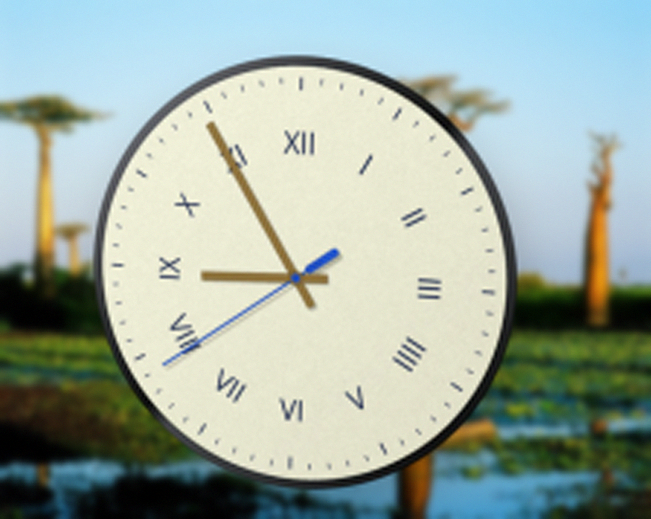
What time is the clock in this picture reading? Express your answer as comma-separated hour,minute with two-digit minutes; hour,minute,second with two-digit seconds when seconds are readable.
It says 8,54,39
